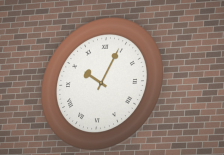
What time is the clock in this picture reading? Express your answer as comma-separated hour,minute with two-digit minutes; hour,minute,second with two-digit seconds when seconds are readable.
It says 10,04
